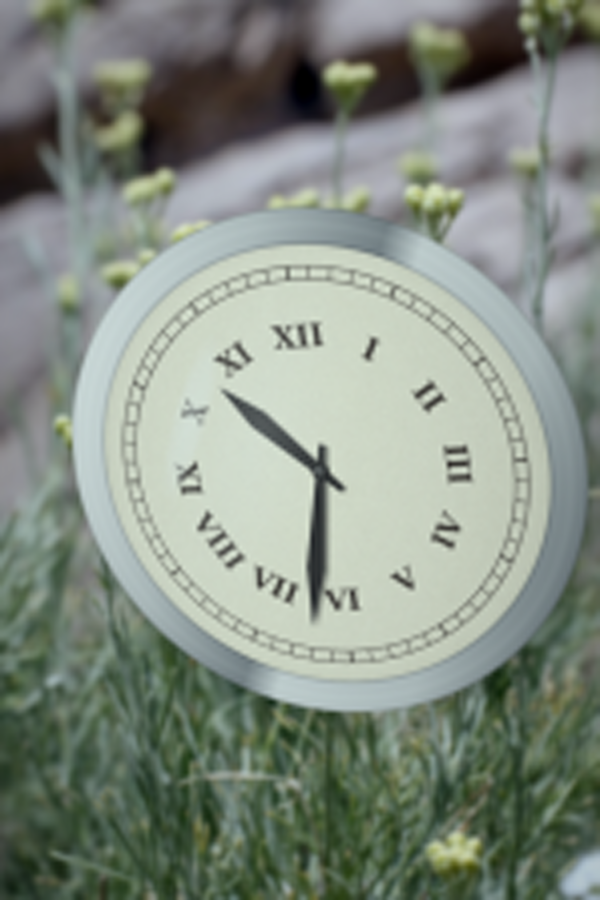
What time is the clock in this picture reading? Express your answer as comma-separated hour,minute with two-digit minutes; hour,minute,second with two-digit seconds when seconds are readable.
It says 10,32
